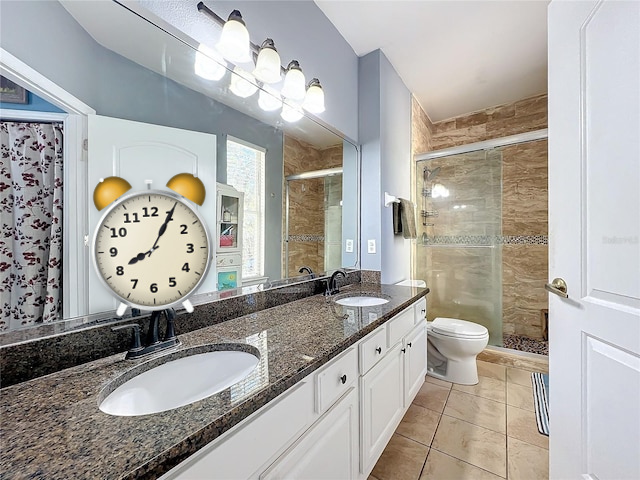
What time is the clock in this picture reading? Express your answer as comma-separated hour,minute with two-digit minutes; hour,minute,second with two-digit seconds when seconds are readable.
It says 8,05
